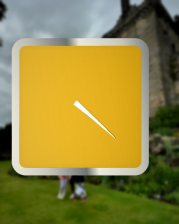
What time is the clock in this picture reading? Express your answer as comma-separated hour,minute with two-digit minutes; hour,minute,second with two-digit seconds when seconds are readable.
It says 4,22
